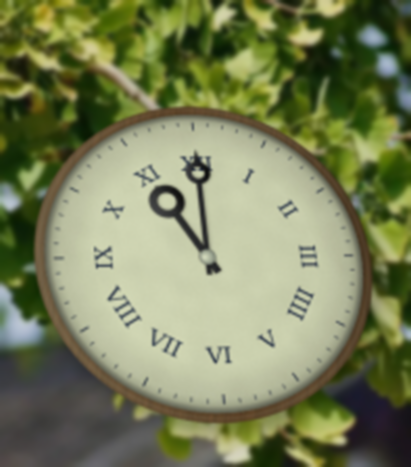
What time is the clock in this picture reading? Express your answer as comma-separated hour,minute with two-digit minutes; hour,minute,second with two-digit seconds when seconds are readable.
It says 11,00
